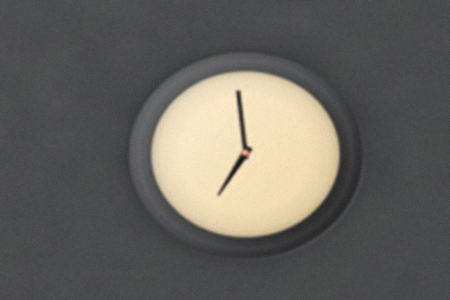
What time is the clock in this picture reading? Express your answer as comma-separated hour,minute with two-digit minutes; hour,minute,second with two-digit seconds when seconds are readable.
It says 6,59
